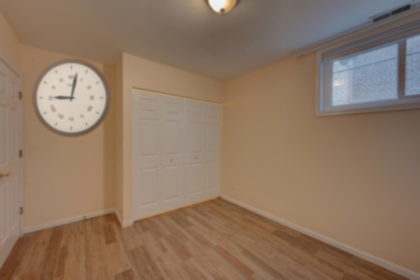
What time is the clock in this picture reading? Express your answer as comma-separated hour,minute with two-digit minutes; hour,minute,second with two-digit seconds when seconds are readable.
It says 9,02
